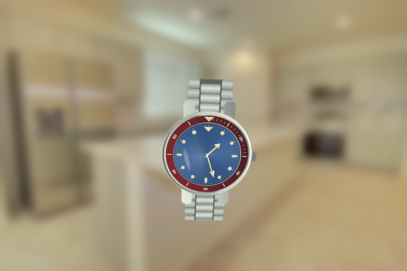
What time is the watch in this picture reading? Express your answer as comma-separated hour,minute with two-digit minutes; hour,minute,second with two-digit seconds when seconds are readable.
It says 1,27
